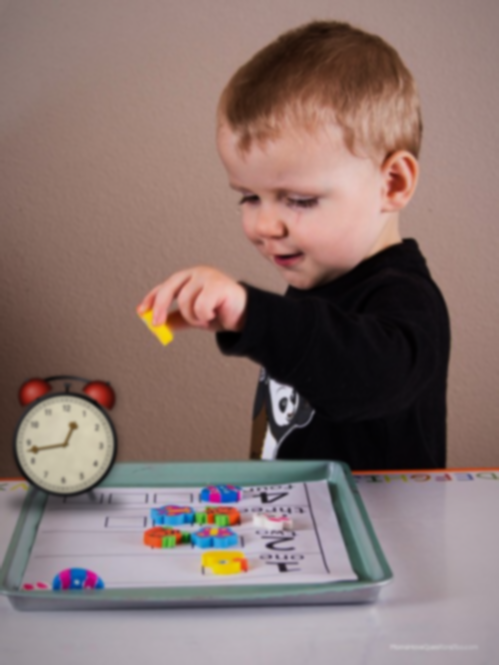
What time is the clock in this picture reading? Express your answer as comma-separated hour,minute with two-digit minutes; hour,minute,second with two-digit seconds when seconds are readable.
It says 12,43
